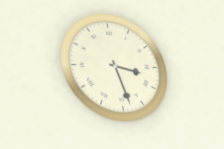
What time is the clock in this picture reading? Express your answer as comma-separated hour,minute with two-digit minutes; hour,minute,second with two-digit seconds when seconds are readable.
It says 3,28
